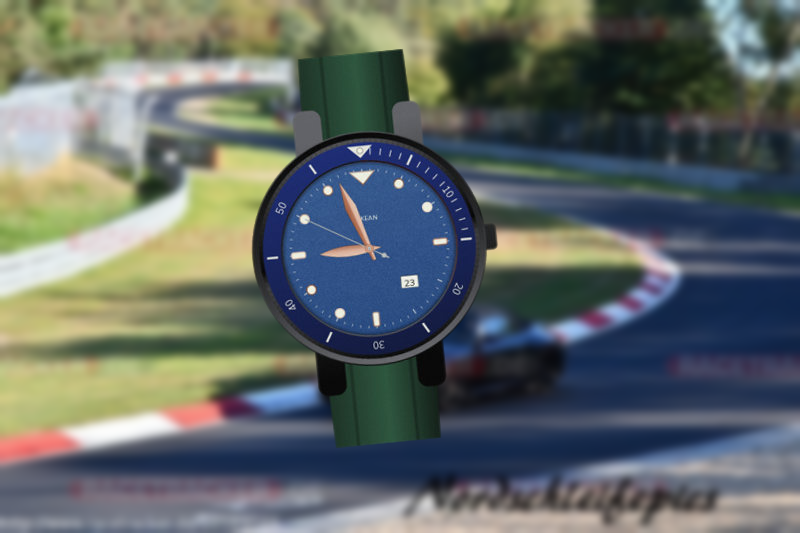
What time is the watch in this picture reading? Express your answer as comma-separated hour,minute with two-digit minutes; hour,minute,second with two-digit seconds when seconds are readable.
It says 8,56,50
